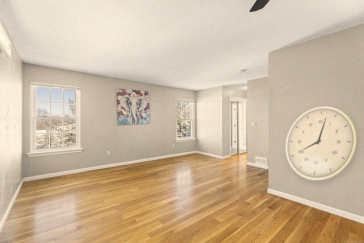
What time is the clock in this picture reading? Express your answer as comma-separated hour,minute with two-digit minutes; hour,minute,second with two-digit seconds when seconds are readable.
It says 8,02
